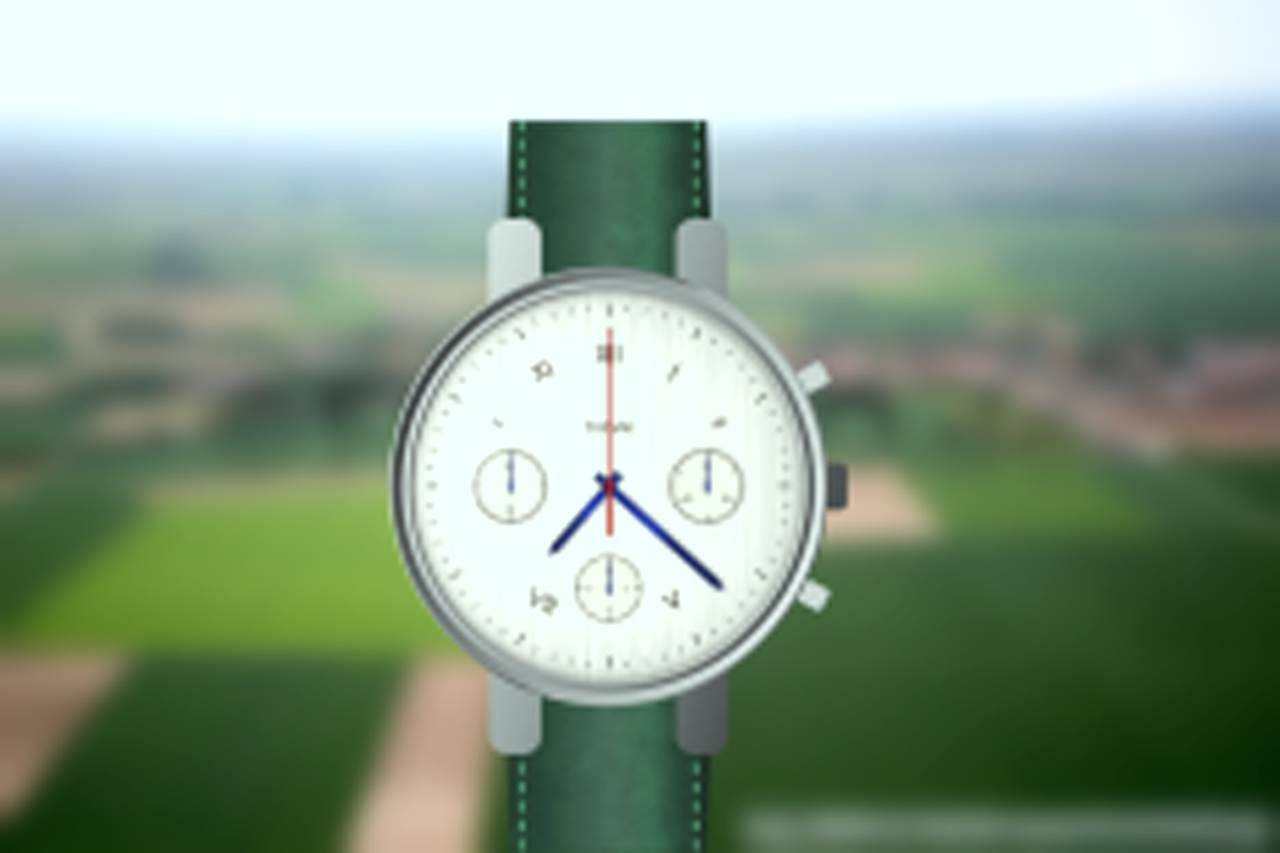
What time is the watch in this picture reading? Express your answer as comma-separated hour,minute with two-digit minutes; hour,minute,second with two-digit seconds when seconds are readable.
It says 7,22
